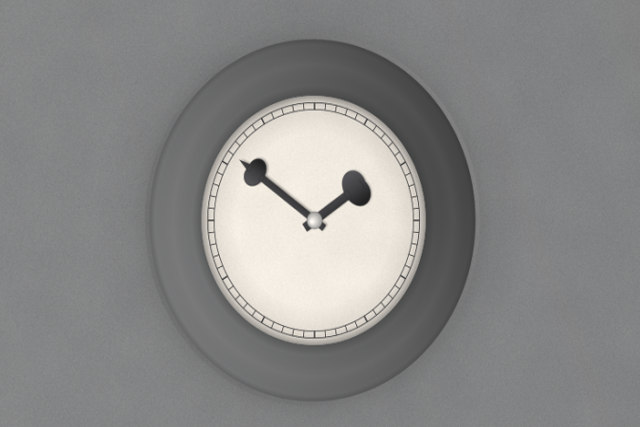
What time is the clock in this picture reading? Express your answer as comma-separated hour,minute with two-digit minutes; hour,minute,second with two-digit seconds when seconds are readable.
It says 1,51
